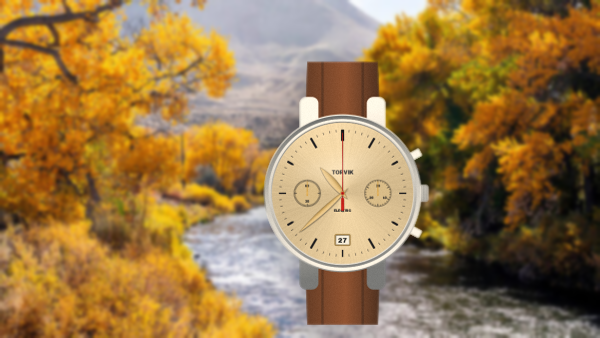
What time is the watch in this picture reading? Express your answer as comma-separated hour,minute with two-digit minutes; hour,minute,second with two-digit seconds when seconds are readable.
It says 10,38
